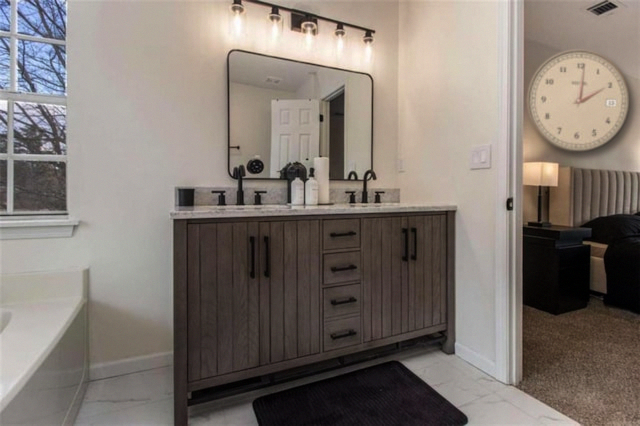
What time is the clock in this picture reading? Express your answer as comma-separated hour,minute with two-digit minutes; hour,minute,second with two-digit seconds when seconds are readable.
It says 2,01
